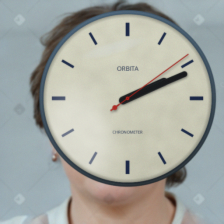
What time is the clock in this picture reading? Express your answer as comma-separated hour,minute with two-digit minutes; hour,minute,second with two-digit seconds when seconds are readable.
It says 2,11,09
